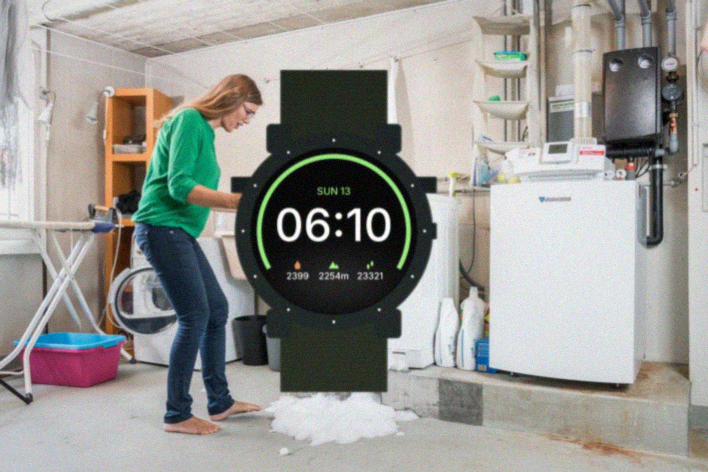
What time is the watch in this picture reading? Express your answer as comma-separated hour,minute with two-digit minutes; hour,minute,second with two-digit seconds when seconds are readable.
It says 6,10
